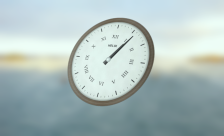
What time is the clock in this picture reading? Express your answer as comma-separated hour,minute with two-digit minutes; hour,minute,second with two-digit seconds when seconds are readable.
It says 1,06
